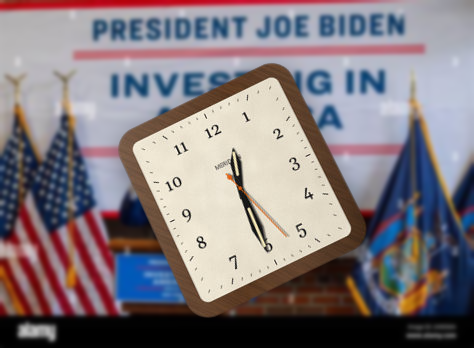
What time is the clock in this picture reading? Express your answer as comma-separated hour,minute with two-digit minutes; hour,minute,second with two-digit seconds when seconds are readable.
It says 12,30,27
